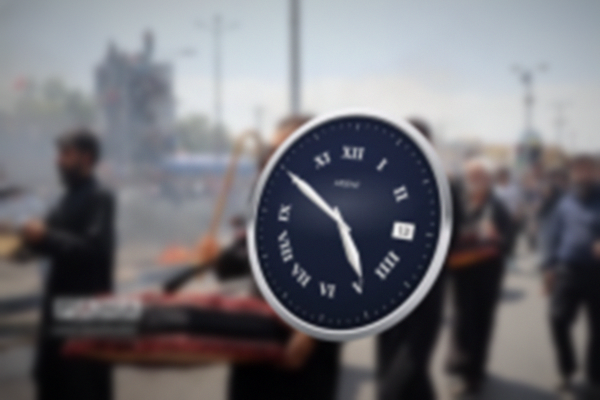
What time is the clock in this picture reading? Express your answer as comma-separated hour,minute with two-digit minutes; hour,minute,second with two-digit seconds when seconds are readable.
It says 4,50
